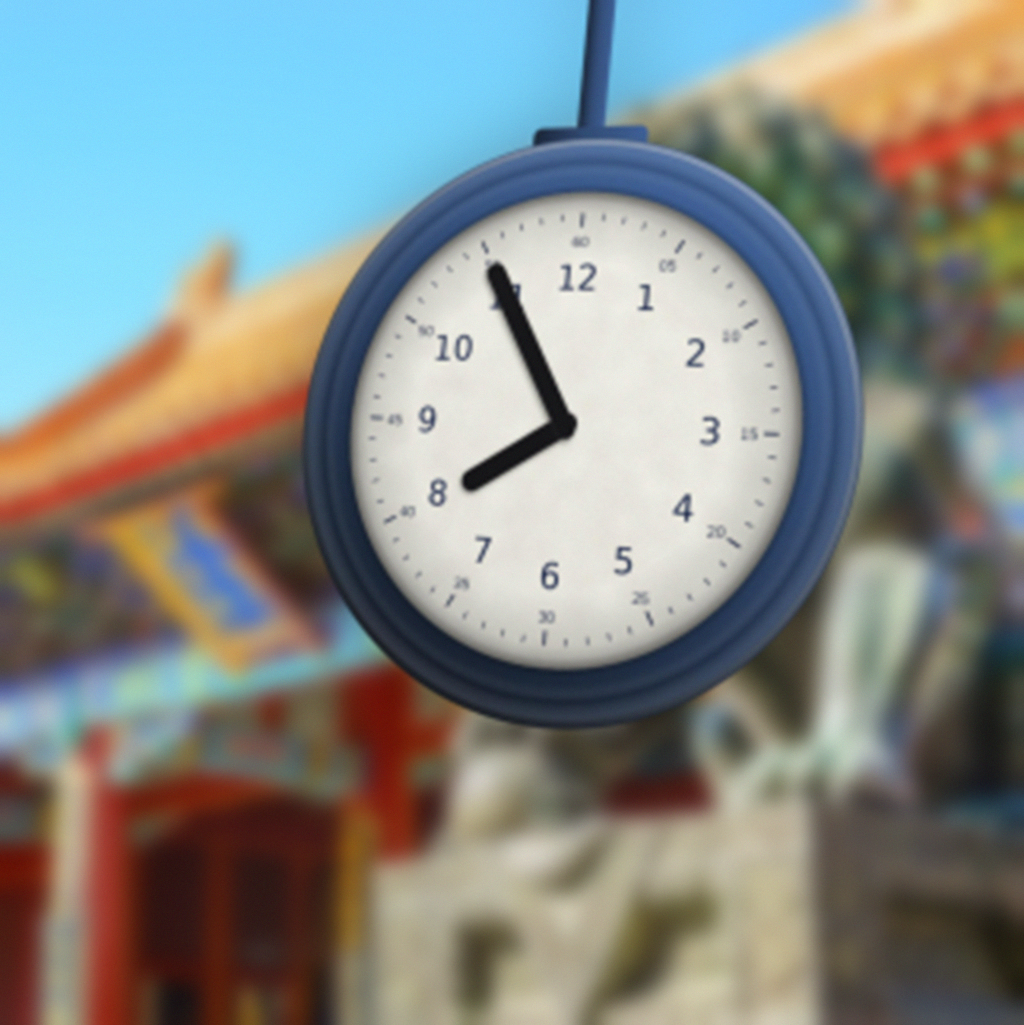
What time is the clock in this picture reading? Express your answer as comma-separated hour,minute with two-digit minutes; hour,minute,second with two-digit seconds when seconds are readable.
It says 7,55
